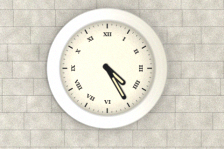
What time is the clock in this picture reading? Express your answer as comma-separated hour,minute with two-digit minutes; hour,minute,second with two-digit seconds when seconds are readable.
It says 4,25
